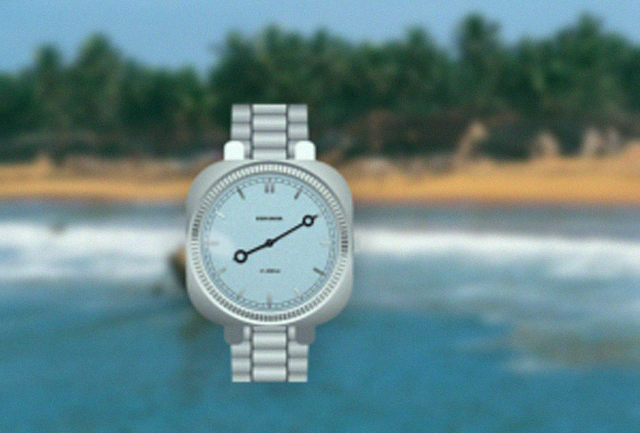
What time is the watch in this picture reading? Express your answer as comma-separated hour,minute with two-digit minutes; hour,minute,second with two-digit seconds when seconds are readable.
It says 8,10
